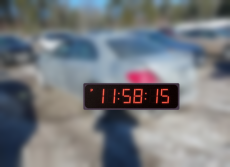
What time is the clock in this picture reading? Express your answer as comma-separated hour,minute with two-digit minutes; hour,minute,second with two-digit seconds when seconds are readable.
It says 11,58,15
